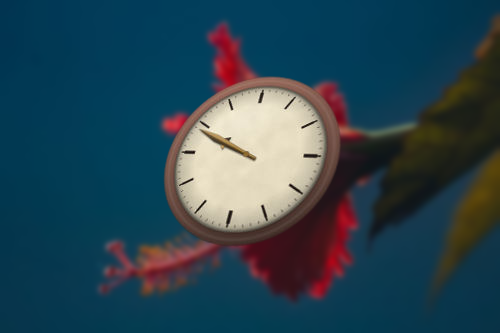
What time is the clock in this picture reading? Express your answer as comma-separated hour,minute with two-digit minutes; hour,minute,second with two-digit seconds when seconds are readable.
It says 9,49
